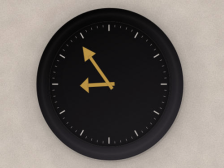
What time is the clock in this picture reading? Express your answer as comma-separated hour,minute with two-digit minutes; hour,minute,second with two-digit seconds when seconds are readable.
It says 8,54
